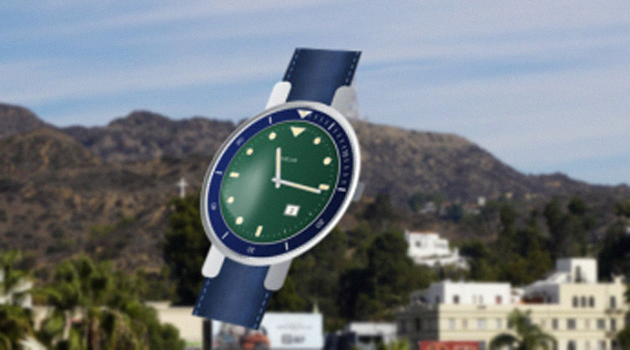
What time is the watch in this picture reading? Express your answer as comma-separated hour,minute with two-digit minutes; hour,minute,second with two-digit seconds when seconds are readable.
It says 11,16
